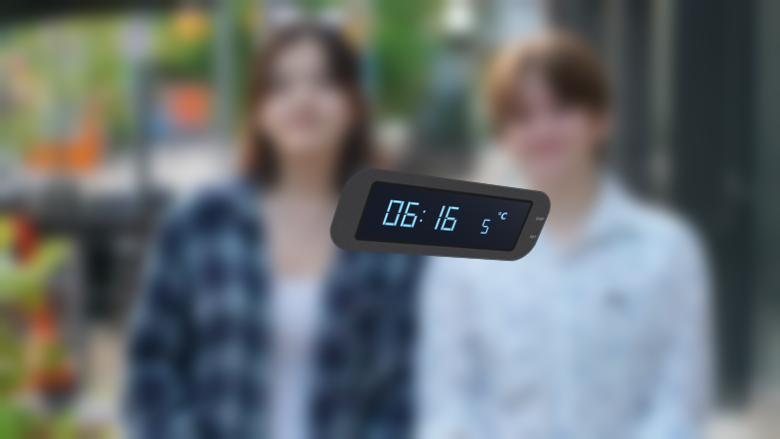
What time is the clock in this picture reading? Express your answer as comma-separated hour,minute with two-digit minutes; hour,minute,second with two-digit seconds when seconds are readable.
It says 6,16
